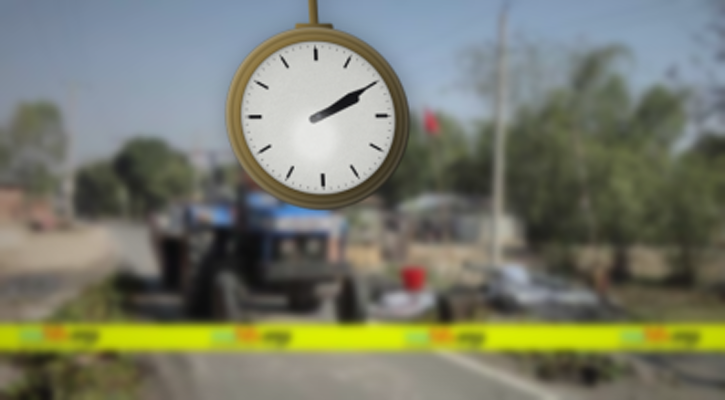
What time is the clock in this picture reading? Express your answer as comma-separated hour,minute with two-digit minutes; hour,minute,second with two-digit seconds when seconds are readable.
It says 2,10
